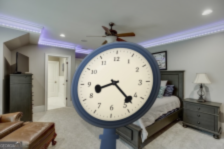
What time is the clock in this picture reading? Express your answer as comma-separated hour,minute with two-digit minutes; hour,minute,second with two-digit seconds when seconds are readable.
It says 8,23
